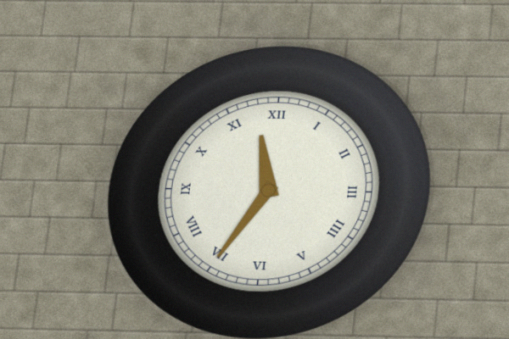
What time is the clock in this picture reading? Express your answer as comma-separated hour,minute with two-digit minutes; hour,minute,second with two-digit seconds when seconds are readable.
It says 11,35
